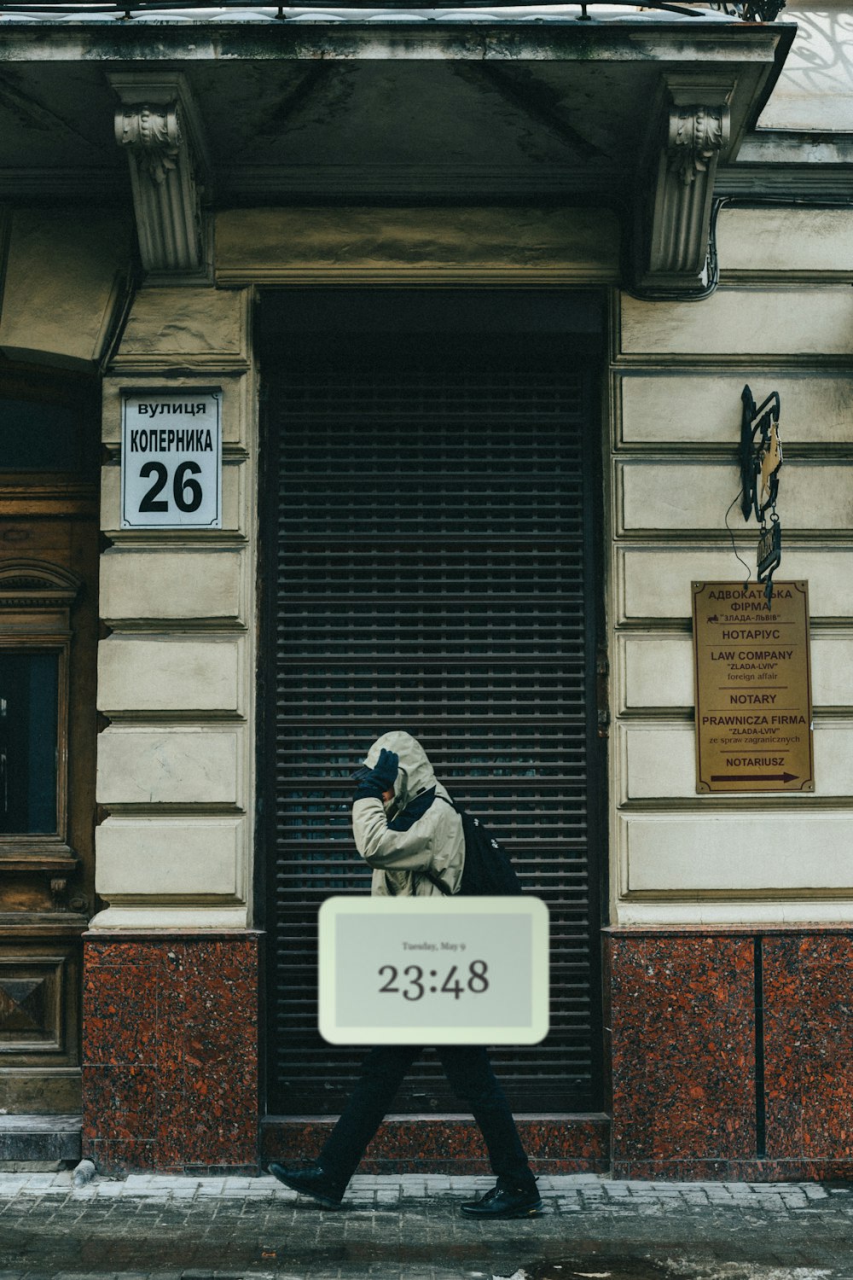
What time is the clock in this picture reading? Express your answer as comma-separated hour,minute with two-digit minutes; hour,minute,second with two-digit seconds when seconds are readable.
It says 23,48
